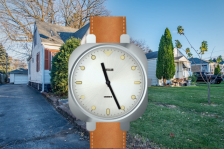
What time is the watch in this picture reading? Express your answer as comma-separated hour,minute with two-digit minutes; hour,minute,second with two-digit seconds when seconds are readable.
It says 11,26
